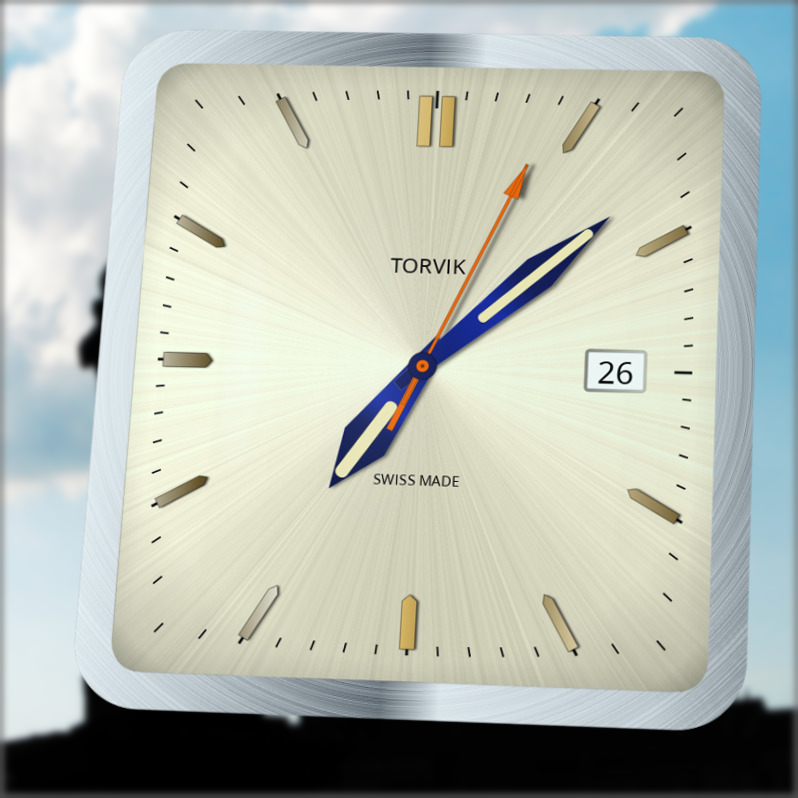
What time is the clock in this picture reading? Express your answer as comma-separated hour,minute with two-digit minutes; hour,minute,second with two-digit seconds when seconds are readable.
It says 7,08,04
